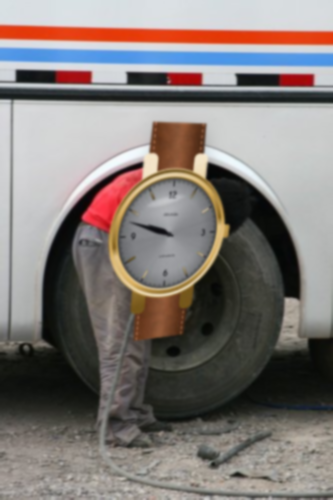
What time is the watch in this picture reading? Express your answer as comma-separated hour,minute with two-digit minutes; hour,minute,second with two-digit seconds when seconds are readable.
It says 9,48
